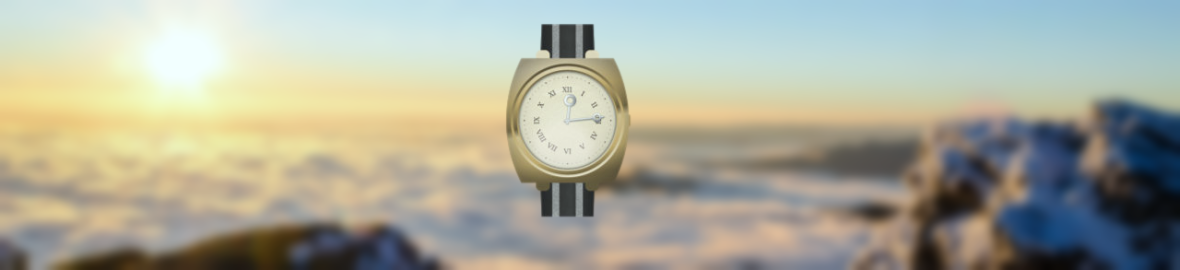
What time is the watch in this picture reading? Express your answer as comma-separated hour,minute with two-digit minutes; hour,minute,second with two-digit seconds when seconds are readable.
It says 12,14
